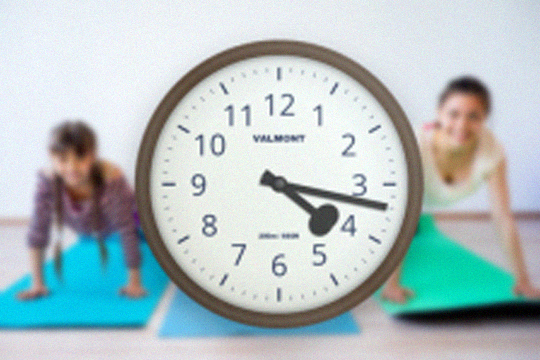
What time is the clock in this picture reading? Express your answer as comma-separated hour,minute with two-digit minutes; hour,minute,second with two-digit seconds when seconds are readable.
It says 4,17
